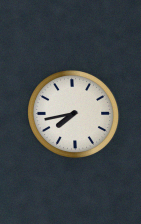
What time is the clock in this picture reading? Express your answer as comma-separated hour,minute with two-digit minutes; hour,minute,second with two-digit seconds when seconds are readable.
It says 7,43
